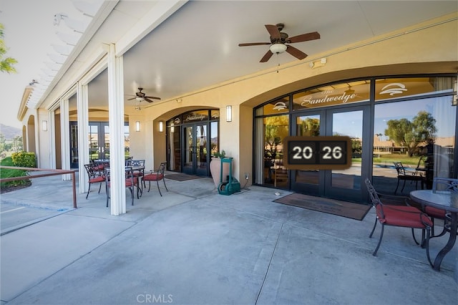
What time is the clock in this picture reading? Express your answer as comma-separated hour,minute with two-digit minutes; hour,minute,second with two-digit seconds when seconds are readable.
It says 20,26
